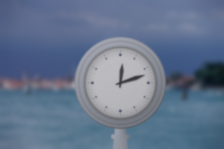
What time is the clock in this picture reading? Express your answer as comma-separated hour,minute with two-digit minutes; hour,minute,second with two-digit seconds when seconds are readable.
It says 12,12
